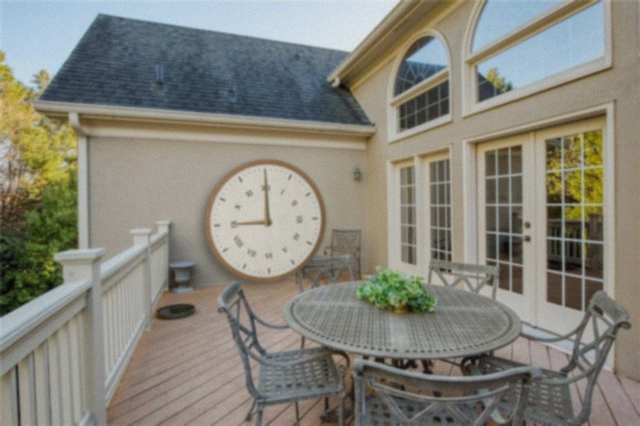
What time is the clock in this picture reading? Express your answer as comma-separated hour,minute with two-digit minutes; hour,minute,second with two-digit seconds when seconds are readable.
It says 9,00
